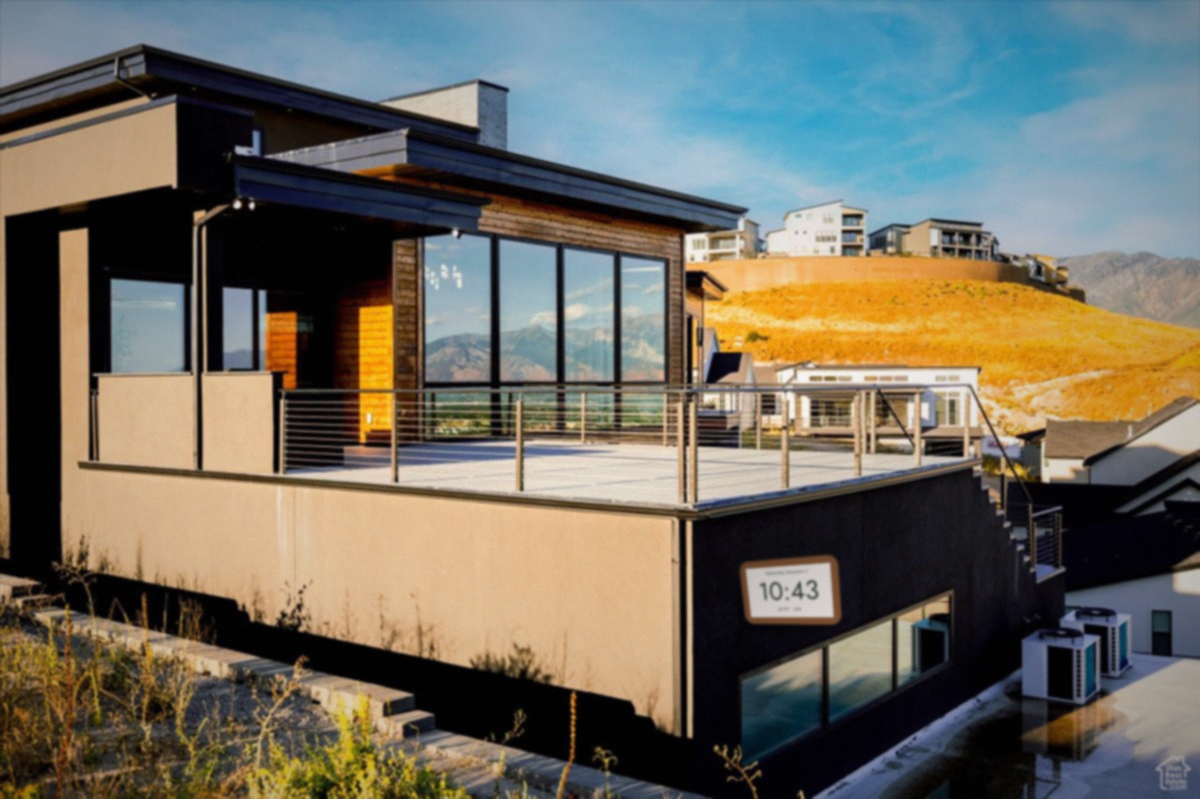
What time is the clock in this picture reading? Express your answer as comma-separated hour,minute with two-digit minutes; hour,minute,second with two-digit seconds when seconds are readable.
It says 10,43
